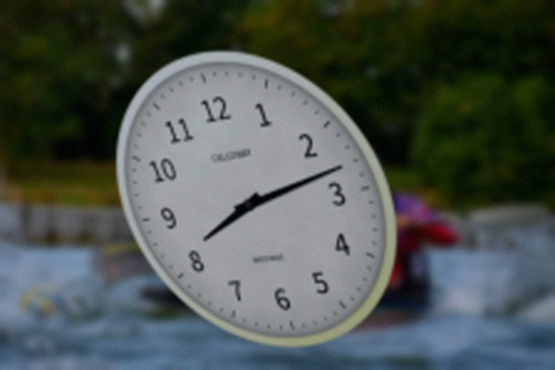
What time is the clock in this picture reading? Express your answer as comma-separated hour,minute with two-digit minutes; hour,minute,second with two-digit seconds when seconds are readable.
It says 8,13
